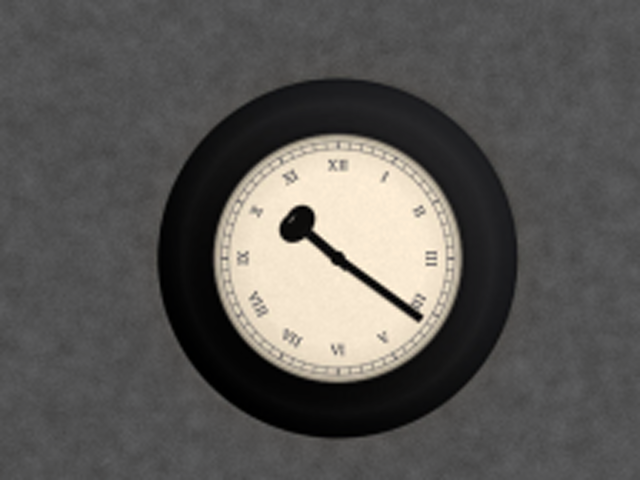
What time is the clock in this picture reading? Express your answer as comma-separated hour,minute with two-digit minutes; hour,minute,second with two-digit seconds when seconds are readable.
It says 10,21
